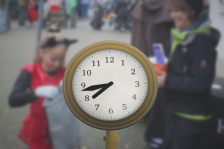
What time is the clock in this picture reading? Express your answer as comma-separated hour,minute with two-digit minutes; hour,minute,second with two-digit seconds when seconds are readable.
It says 7,43
